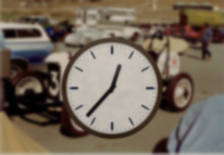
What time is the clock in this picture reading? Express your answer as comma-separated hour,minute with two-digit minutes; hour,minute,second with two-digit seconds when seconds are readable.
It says 12,37
